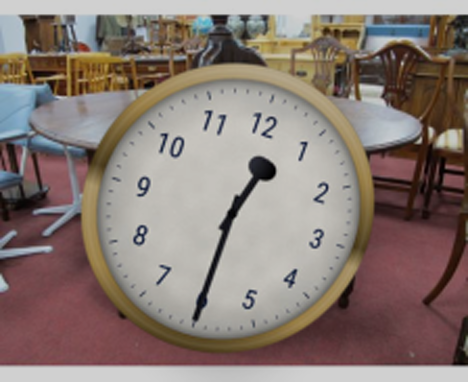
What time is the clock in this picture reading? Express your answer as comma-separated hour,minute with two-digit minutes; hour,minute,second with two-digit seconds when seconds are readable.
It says 12,30
